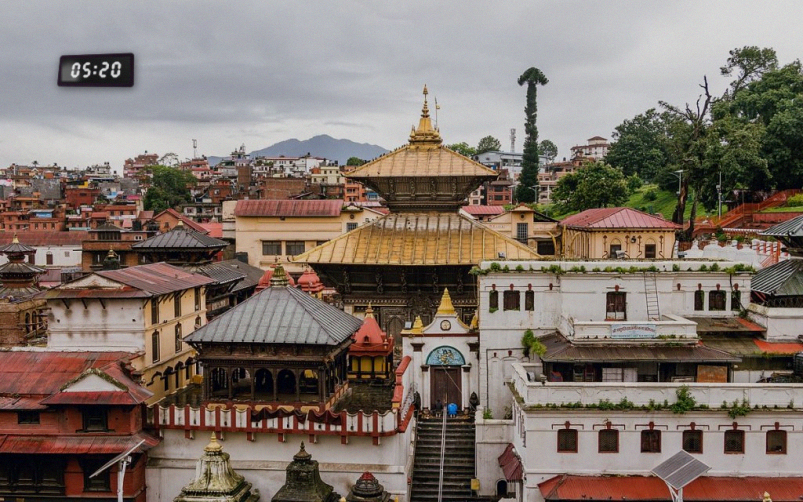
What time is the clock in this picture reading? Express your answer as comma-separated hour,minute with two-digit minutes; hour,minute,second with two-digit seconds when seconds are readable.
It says 5,20
